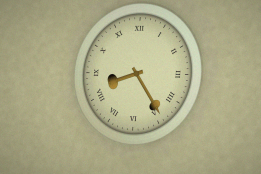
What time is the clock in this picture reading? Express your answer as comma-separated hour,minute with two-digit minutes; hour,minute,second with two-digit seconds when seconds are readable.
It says 8,24
